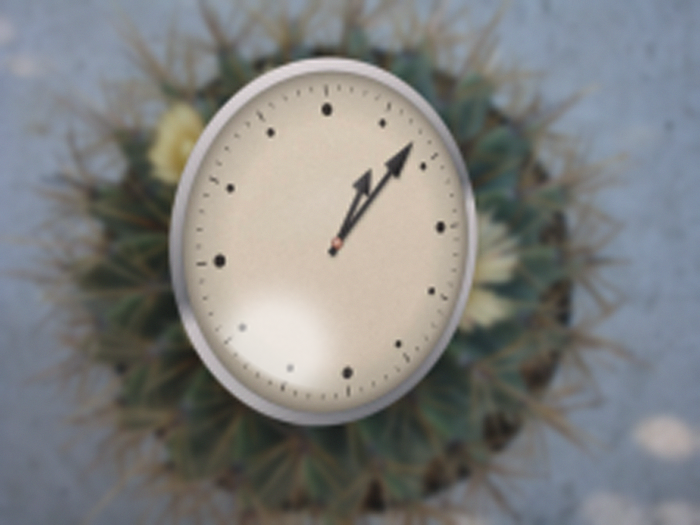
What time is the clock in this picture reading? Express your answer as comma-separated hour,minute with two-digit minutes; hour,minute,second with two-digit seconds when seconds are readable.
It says 1,08
